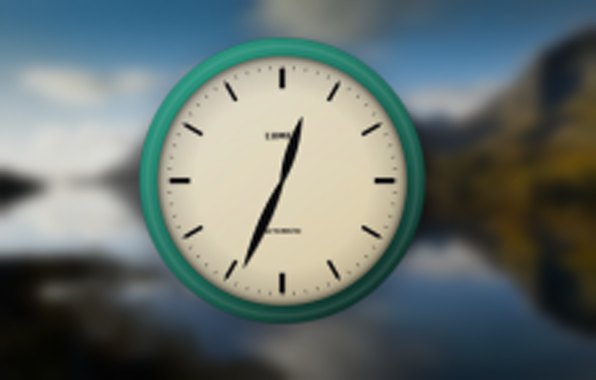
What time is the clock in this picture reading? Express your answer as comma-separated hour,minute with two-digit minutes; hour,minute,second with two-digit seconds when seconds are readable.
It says 12,34
